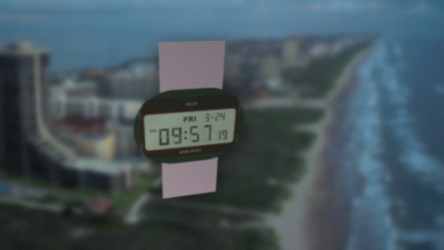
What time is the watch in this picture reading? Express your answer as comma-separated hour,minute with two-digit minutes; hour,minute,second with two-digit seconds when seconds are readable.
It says 9,57,19
